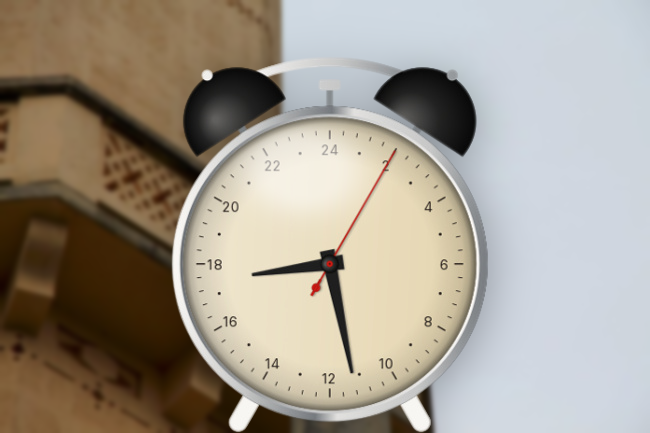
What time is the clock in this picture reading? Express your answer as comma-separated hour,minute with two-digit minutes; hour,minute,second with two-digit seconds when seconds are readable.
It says 17,28,05
